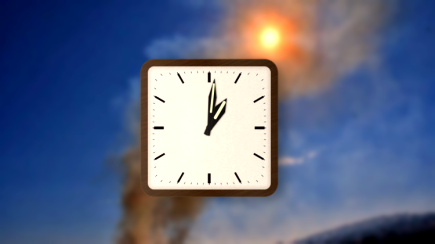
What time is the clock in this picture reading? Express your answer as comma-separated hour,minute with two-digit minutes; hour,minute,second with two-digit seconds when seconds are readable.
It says 1,01
